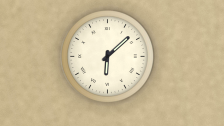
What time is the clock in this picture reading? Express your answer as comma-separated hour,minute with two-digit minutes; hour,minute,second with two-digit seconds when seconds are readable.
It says 6,08
